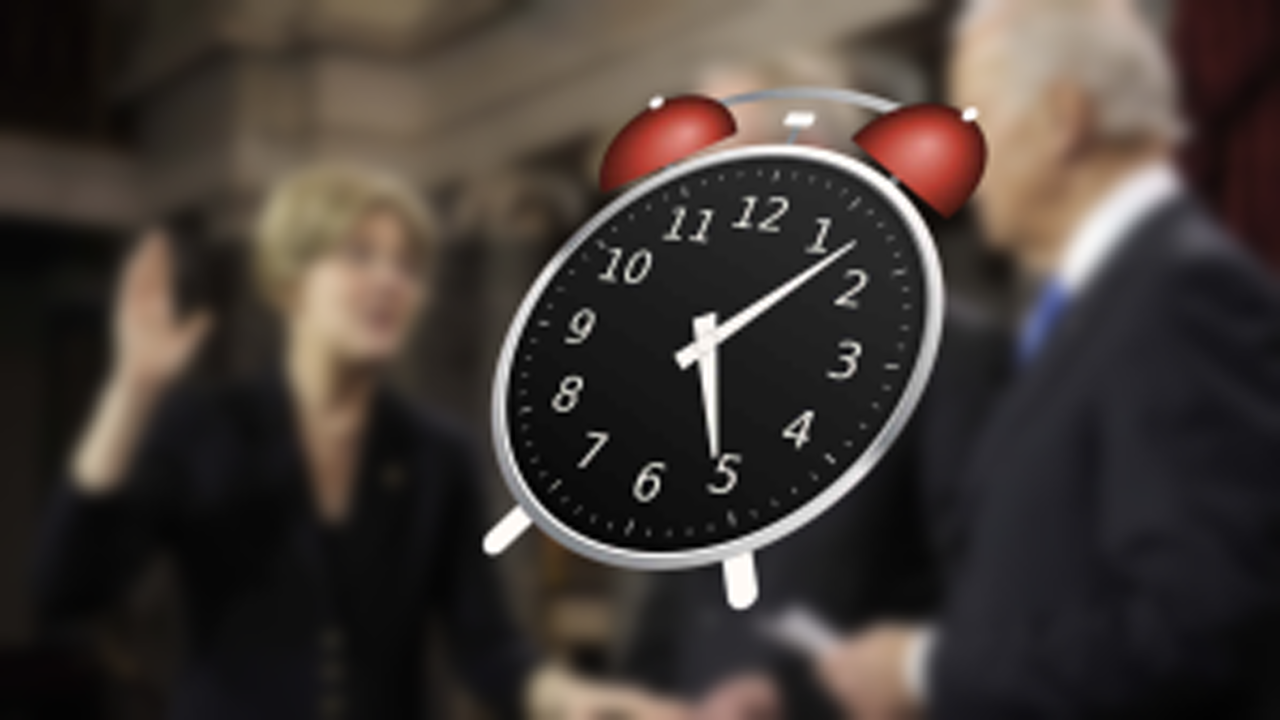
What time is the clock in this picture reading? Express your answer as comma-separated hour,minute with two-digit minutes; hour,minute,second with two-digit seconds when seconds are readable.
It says 5,07
